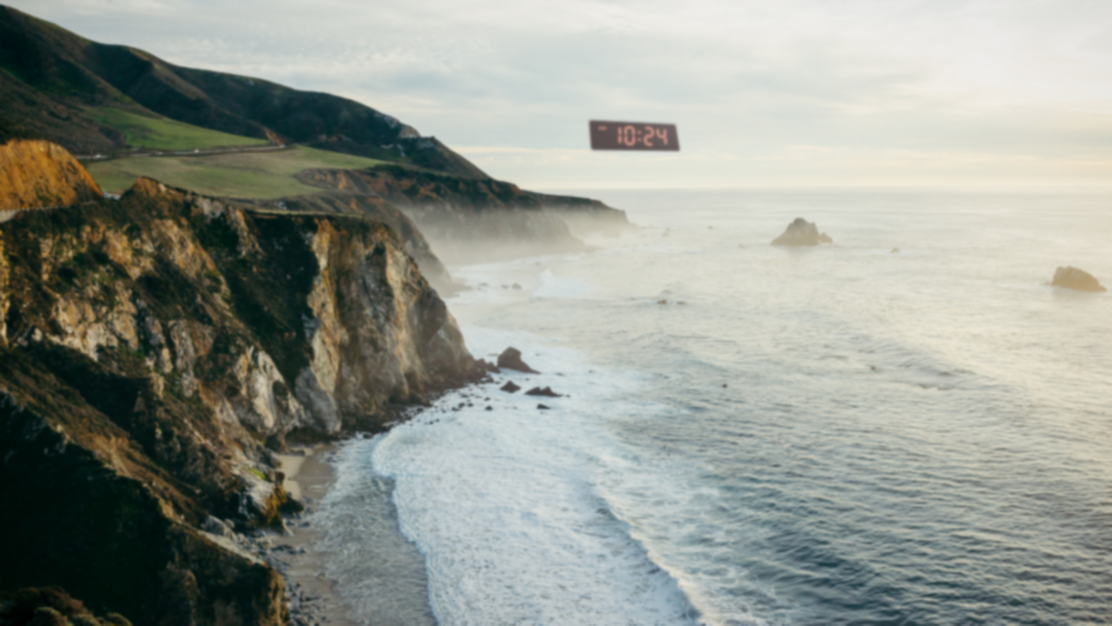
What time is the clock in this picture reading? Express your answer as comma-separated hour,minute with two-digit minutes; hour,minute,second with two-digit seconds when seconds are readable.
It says 10,24
